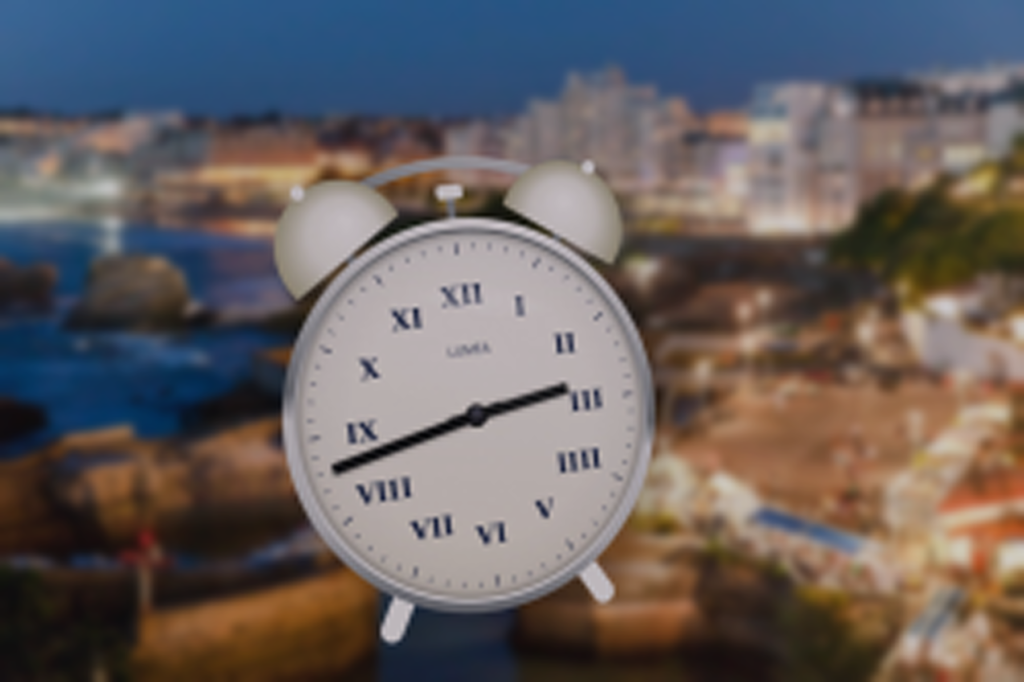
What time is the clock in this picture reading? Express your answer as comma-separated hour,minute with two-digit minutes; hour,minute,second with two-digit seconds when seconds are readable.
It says 2,43
